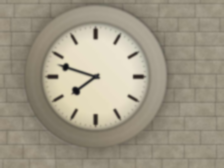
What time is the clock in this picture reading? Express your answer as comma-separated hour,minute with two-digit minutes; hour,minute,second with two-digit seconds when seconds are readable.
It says 7,48
